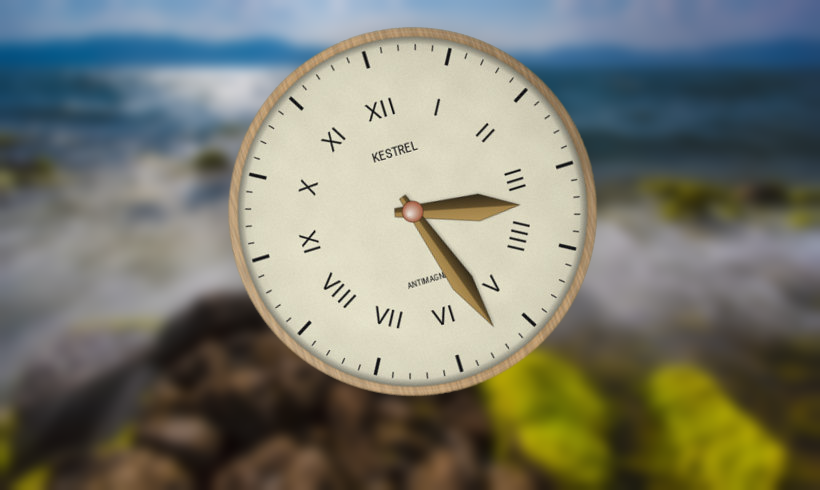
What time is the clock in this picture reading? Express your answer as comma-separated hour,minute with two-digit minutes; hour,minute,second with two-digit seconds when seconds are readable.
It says 3,27
